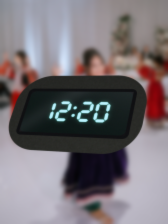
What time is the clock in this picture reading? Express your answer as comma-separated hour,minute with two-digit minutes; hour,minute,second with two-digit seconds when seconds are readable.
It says 12,20
